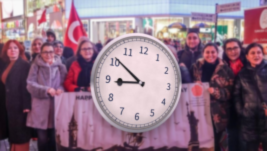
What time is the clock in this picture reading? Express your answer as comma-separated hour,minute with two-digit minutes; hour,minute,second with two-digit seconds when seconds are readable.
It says 8,51
